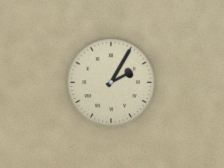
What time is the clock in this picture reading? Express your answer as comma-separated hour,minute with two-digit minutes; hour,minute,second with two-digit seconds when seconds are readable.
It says 2,05
